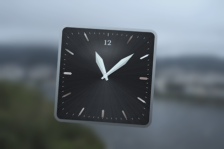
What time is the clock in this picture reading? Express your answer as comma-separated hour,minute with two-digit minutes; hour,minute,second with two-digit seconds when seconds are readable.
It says 11,08
